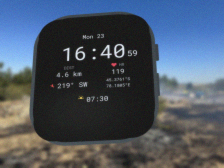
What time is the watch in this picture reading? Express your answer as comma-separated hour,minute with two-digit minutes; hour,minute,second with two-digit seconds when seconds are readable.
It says 16,40,59
